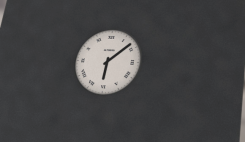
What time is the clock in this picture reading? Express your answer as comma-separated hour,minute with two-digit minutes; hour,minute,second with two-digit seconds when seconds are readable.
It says 6,08
